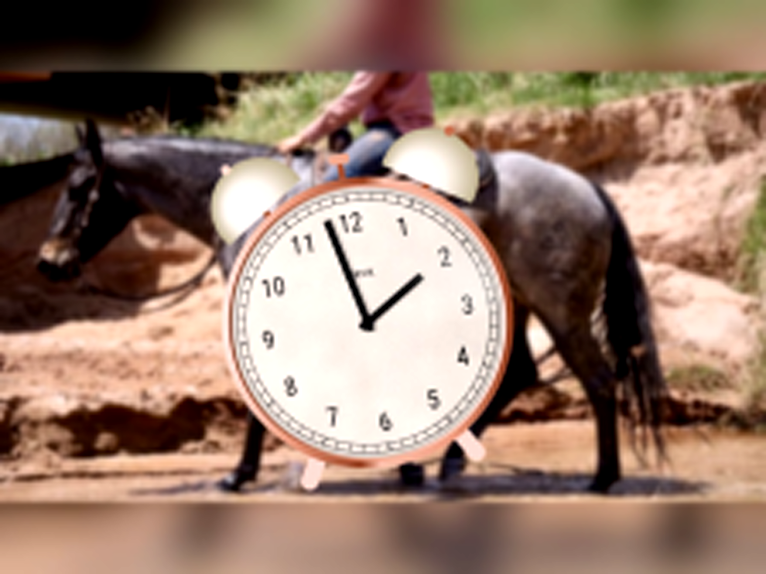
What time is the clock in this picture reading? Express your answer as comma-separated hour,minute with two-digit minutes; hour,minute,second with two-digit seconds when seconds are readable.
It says 1,58
